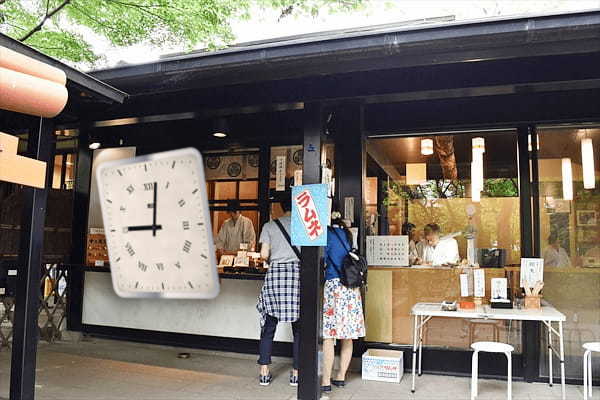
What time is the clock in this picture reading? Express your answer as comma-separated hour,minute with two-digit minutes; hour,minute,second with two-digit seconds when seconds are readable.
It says 9,02
